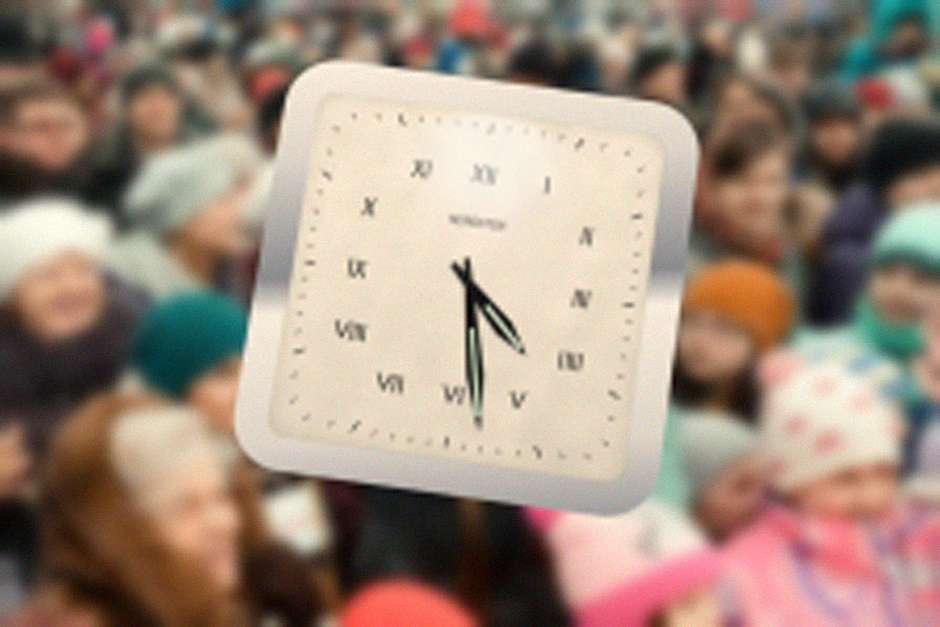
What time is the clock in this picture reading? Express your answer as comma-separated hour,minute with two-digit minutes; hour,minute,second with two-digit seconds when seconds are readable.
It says 4,28
